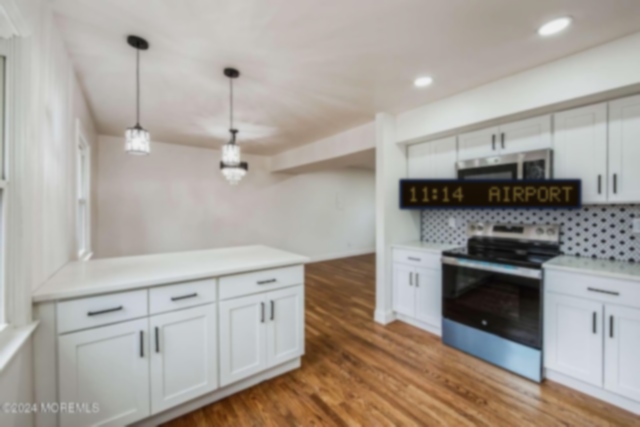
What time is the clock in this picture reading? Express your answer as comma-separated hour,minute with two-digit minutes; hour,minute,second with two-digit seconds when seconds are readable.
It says 11,14
